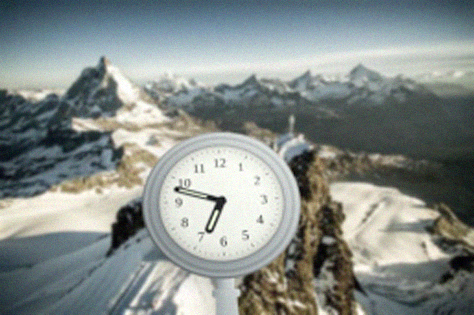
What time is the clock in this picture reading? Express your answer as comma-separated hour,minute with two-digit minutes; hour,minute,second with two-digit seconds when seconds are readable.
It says 6,48
